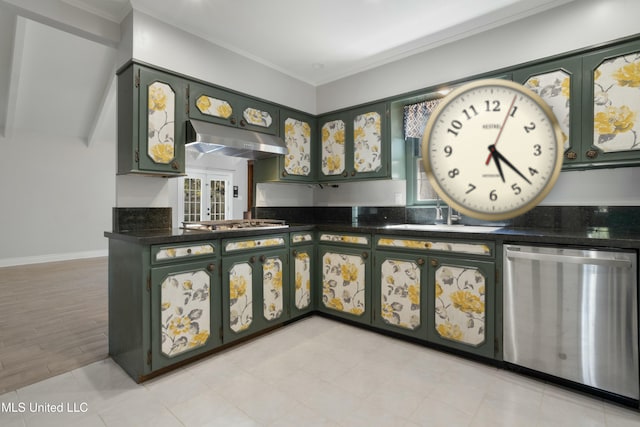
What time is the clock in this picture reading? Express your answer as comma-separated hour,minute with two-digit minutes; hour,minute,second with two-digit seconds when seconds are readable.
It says 5,22,04
